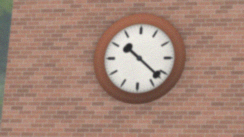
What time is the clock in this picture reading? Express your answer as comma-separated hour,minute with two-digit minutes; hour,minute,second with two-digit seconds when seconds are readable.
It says 10,22
